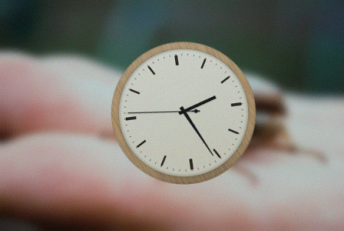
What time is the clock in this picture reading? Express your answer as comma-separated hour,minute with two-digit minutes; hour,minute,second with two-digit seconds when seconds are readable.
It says 2,25,46
